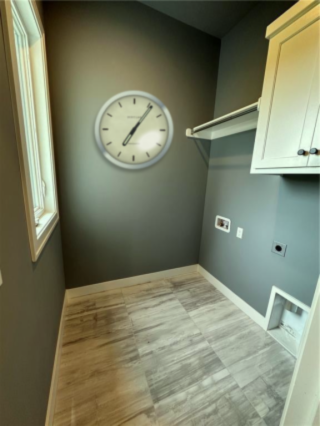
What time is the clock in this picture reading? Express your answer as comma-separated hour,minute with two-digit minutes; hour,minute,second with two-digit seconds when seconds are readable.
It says 7,06
